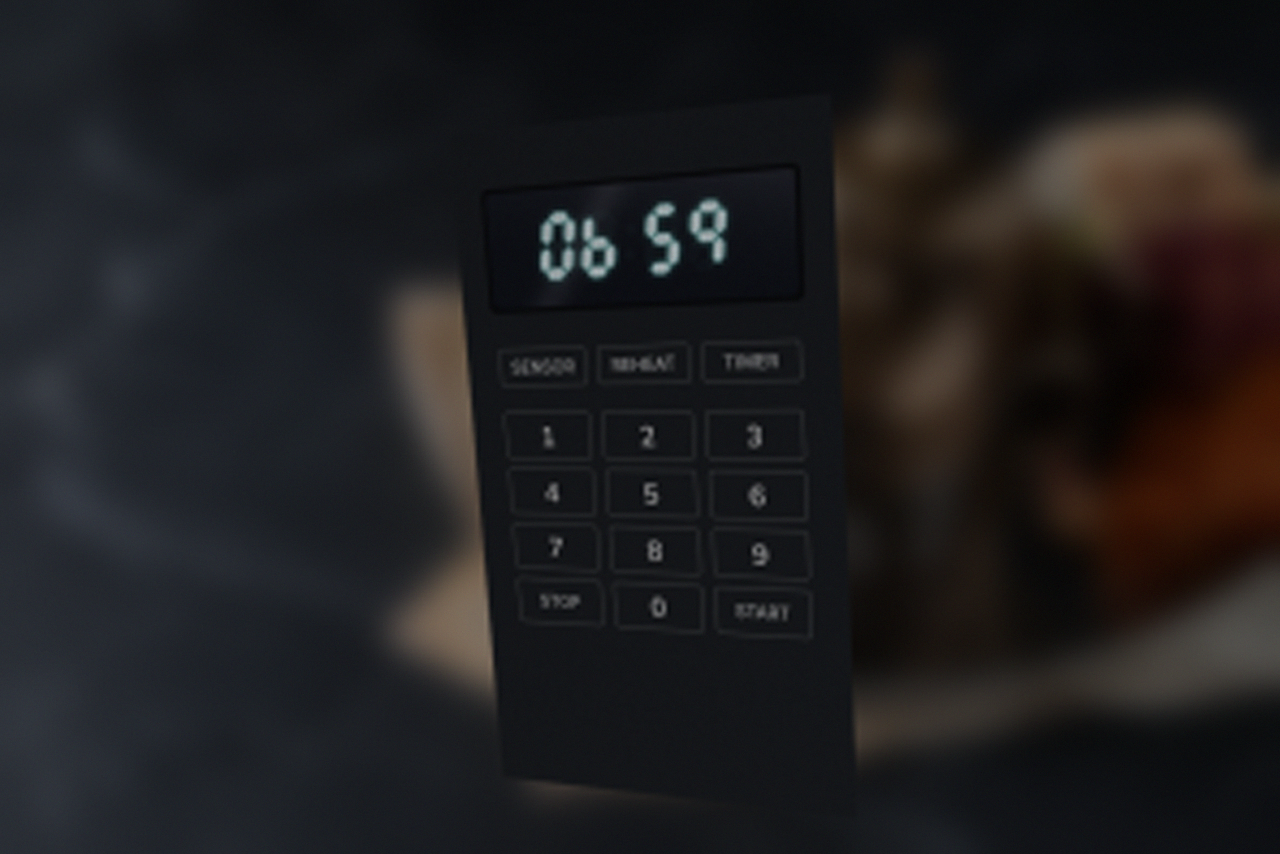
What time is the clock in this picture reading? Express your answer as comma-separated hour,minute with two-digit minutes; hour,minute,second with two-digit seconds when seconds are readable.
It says 6,59
